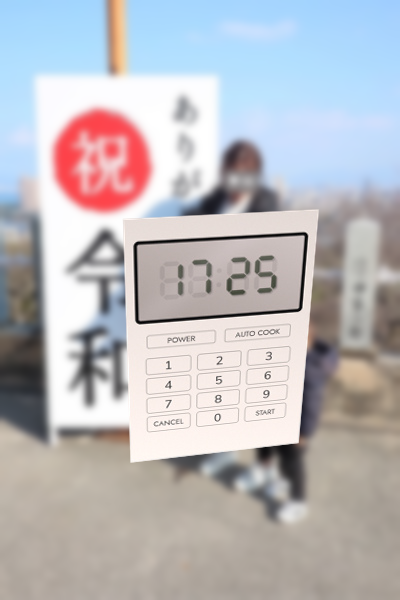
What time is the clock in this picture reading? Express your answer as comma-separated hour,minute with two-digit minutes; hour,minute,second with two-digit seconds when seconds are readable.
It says 17,25
